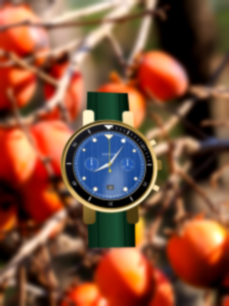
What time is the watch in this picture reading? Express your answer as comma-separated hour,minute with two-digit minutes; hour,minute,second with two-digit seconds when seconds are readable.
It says 8,06
